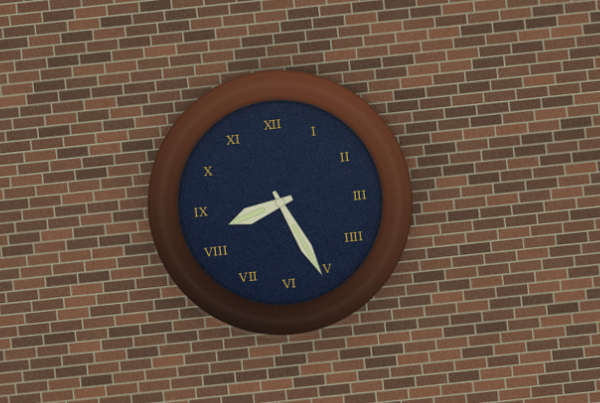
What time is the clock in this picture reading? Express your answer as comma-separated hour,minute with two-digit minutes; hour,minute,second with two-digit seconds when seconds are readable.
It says 8,26
